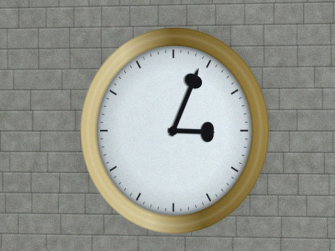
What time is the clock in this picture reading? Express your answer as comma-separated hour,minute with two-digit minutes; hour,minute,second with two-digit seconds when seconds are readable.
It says 3,04
